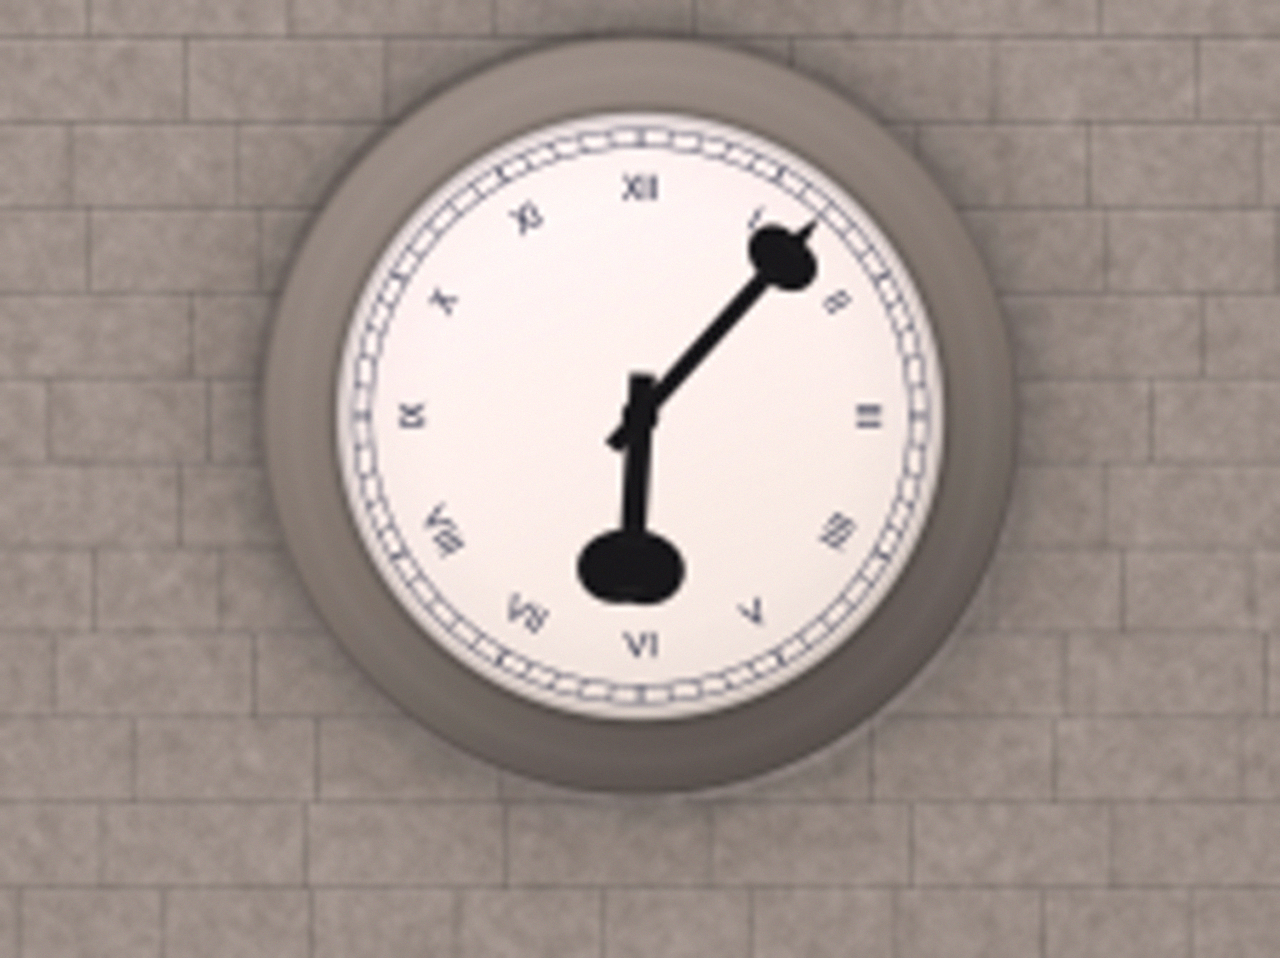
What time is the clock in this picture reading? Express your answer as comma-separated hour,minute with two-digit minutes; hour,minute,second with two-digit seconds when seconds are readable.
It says 6,07
